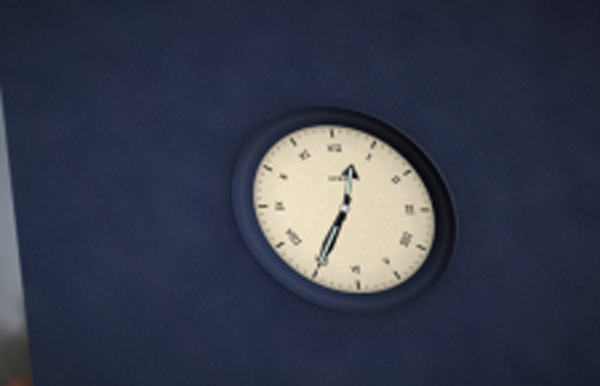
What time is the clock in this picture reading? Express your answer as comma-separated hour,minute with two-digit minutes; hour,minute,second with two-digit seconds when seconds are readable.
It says 12,35
